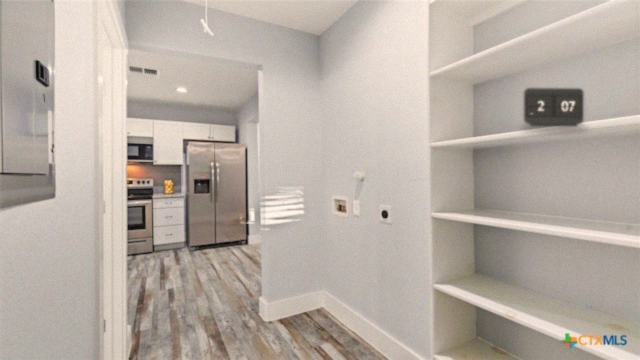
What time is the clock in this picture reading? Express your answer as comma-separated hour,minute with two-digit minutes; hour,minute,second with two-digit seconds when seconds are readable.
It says 2,07
